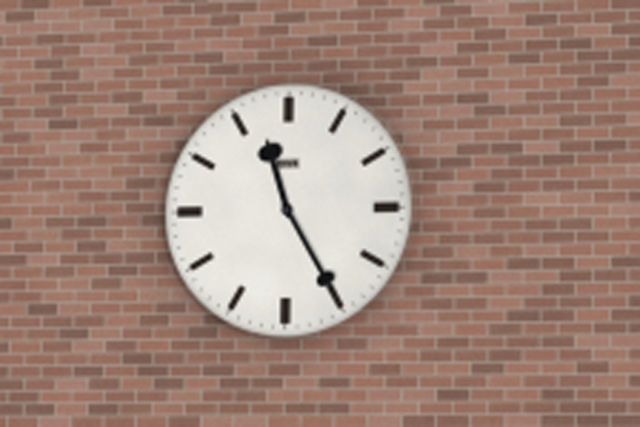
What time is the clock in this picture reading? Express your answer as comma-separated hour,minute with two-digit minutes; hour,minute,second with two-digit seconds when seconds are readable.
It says 11,25
